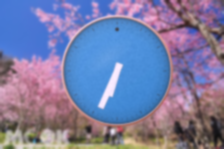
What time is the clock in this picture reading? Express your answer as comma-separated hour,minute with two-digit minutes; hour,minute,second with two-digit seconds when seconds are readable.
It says 6,34
